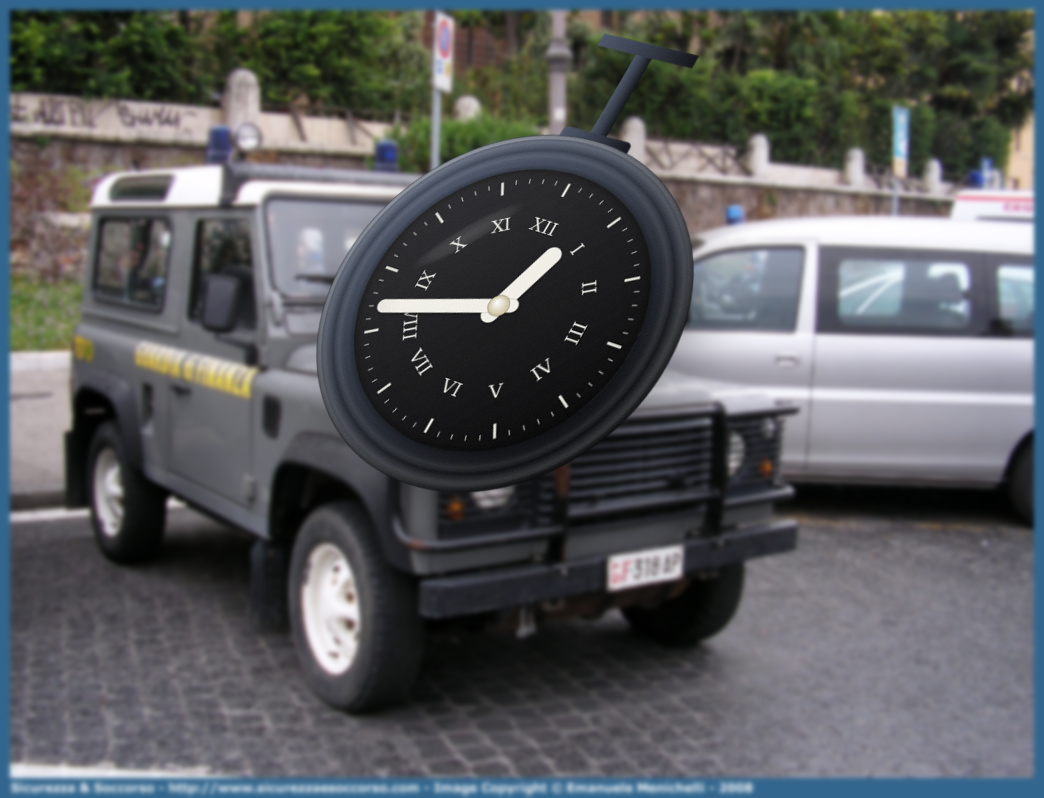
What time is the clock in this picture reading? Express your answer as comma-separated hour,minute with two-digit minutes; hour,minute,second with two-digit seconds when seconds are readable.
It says 12,42
